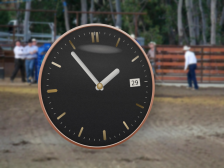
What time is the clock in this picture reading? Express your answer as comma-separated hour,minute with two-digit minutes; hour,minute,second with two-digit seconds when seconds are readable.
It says 1,54
